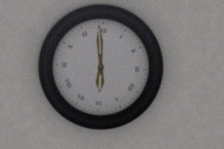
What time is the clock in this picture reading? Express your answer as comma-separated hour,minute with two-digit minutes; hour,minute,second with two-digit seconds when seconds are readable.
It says 5,59
